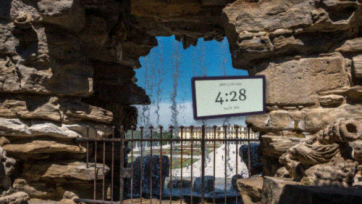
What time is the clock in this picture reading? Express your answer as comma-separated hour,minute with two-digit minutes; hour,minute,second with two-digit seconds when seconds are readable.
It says 4,28
